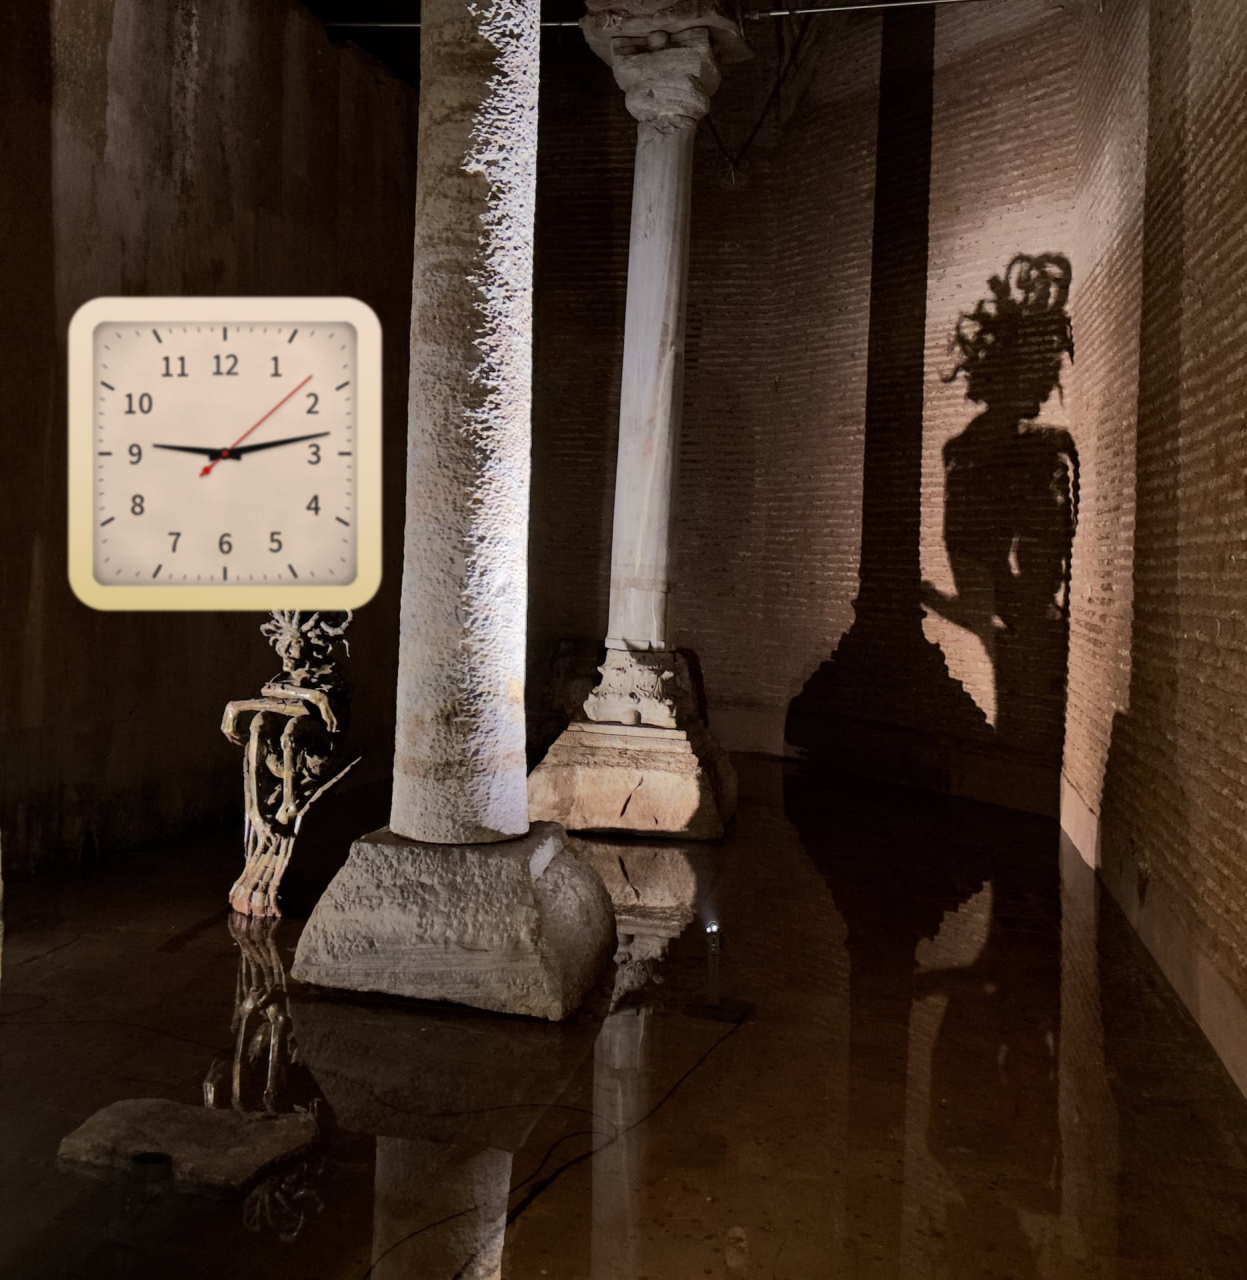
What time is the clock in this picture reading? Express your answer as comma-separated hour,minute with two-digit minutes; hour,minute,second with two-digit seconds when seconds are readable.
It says 9,13,08
